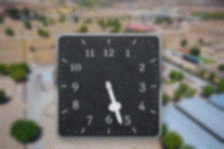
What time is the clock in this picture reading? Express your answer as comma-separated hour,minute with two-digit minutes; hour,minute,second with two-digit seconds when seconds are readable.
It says 5,27
